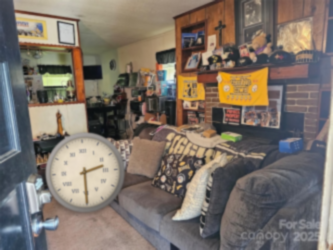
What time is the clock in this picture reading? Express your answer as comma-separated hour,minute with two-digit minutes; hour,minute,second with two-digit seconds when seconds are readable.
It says 2,30
